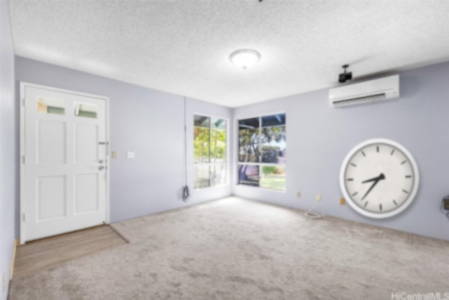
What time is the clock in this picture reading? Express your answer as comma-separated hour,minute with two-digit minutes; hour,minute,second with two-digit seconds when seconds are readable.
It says 8,37
